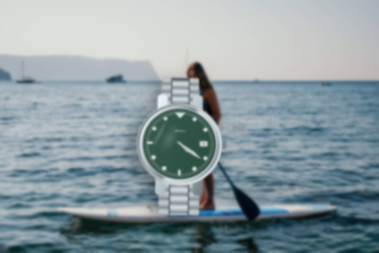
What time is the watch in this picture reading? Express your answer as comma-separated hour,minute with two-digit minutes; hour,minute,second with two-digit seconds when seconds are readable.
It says 4,21
